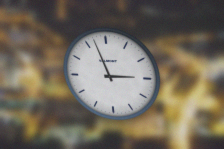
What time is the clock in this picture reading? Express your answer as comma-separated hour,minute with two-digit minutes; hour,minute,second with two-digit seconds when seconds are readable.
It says 2,57
